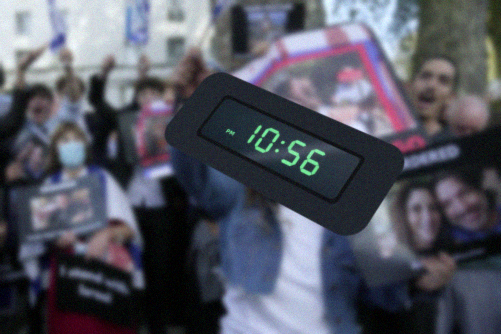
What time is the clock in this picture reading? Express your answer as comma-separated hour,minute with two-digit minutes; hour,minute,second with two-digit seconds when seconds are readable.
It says 10,56
